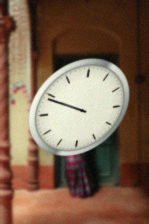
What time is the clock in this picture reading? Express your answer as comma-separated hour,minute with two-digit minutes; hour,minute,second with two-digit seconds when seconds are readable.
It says 9,49
